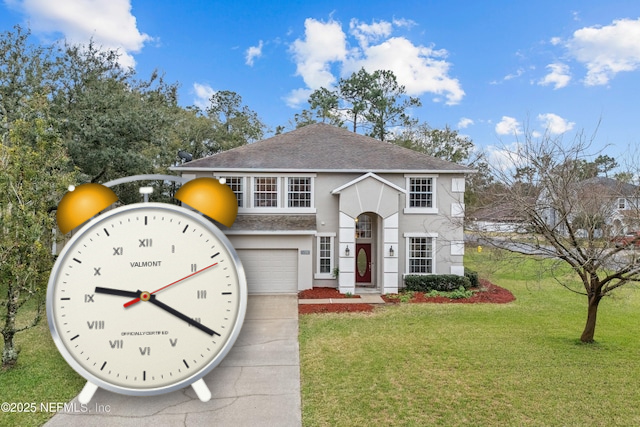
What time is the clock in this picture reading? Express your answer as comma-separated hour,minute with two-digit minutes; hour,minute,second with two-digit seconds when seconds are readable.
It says 9,20,11
